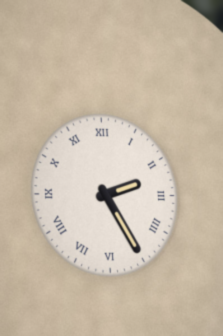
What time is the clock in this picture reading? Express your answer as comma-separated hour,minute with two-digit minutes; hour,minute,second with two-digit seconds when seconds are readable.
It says 2,25
